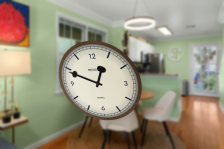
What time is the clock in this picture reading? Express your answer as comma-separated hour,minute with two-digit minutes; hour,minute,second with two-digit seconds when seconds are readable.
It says 12,49
